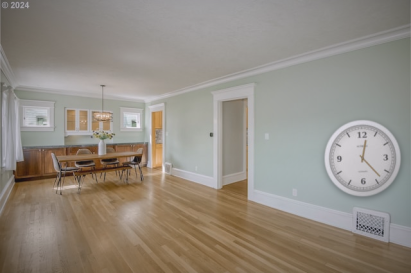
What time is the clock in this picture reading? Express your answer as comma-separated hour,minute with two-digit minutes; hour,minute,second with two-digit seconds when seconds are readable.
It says 12,23
